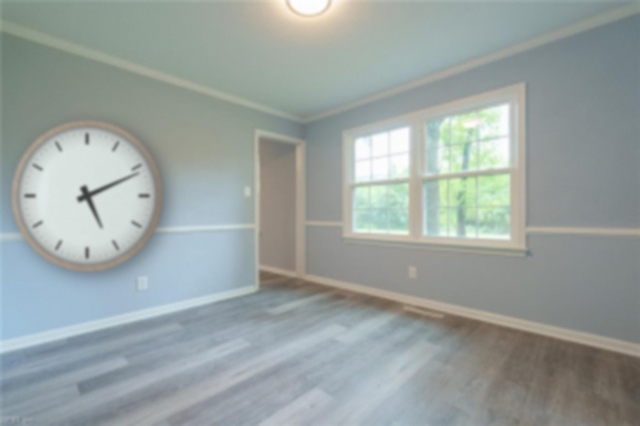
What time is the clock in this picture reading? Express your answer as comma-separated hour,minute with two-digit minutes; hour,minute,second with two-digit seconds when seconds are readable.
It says 5,11
